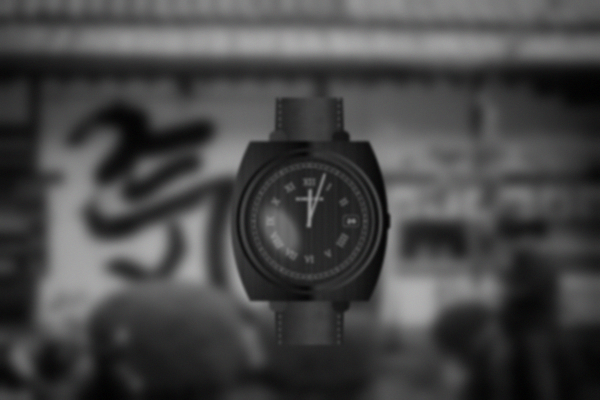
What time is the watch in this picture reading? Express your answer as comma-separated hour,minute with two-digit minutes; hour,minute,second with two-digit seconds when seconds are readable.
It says 12,03
